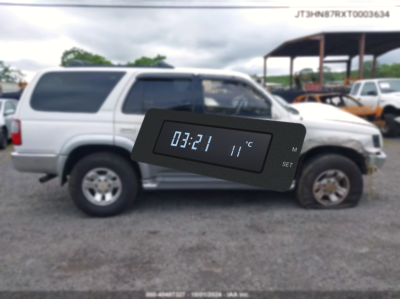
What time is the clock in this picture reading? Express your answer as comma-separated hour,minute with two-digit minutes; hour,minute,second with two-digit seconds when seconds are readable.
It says 3,21
